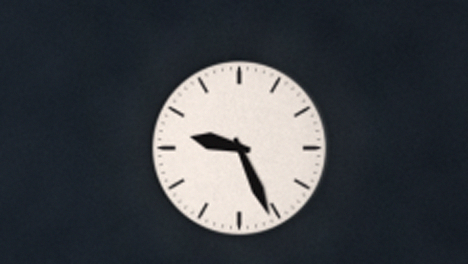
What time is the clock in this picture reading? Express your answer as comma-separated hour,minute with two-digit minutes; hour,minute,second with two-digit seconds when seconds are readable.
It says 9,26
